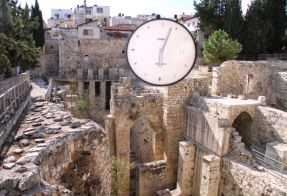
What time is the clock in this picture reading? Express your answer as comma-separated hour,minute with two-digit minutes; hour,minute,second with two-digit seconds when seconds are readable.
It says 6,03
